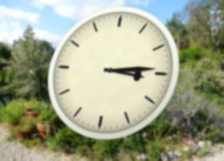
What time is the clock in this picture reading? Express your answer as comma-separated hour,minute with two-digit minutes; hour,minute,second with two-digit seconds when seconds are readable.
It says 3,14
